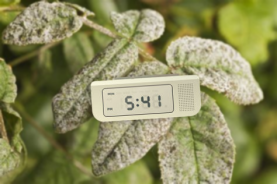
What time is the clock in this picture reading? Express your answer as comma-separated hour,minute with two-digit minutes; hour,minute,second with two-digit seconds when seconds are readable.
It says 5,41
